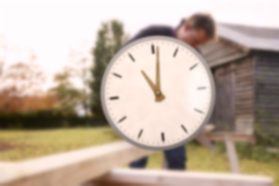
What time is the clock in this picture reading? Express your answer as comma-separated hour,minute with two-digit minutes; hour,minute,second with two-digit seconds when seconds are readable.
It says 11,01
